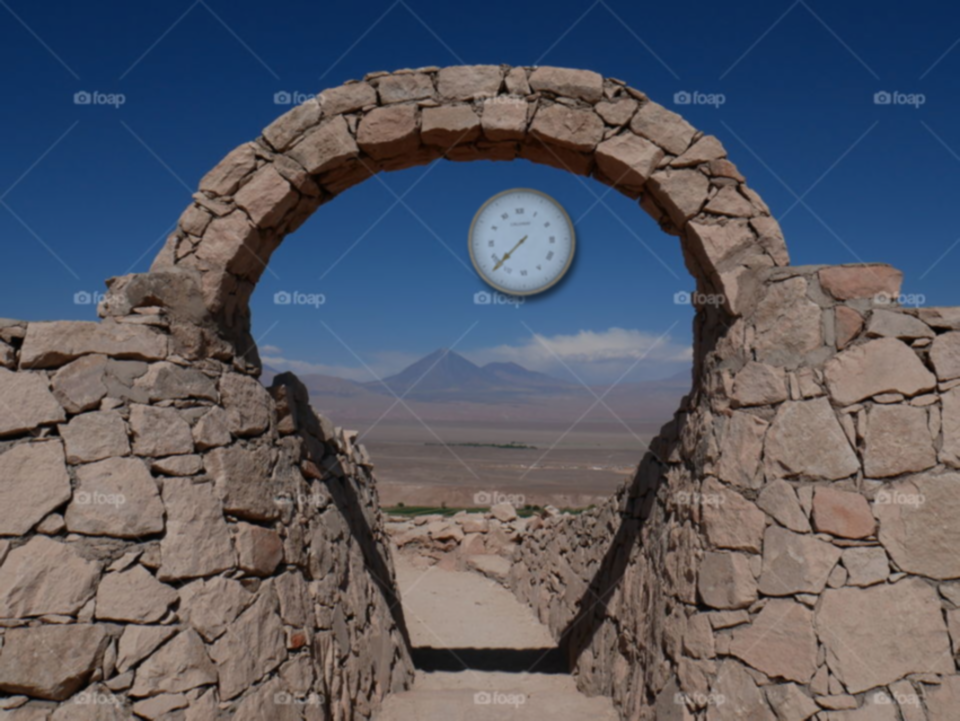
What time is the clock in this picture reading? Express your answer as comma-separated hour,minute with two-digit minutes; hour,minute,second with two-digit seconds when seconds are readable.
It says 7,38
